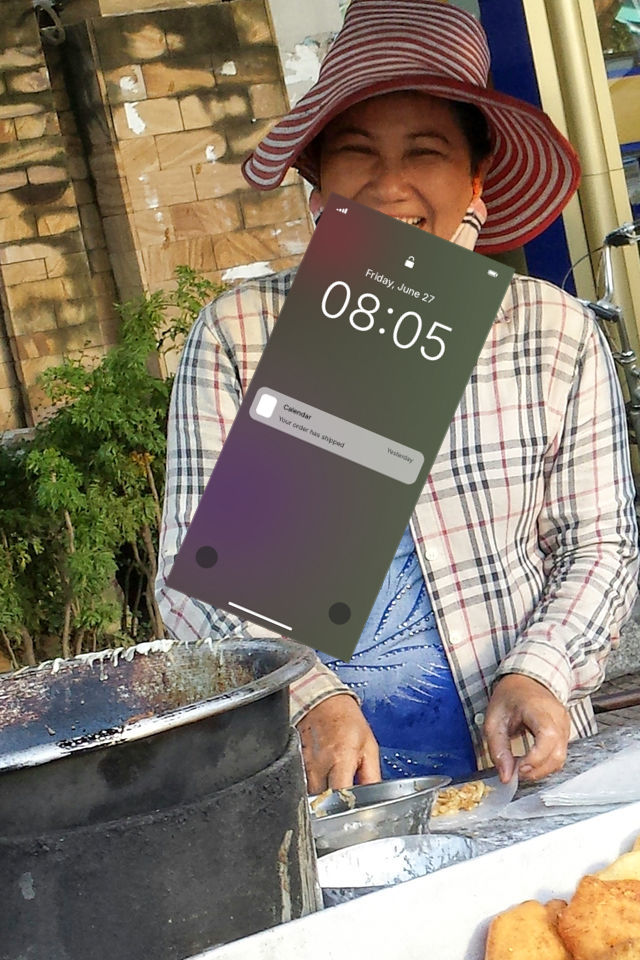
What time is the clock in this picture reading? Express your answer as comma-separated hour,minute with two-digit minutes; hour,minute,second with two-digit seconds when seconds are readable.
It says 8,05
